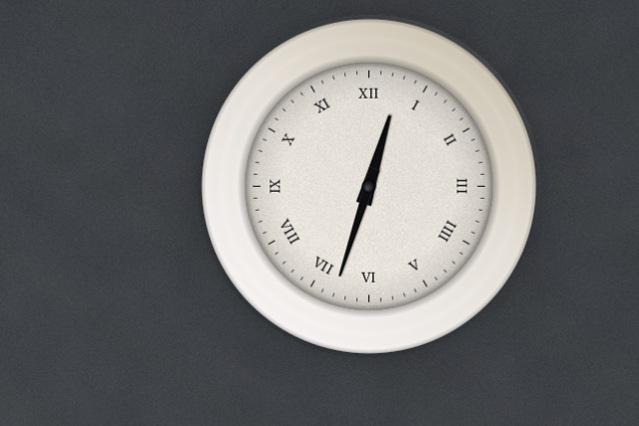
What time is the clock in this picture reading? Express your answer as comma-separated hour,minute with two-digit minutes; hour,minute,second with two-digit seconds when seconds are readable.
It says 12,33
